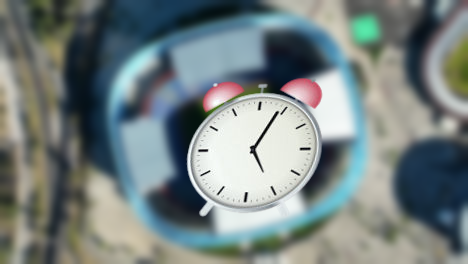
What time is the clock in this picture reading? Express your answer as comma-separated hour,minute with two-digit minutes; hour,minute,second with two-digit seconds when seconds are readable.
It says 5,04
